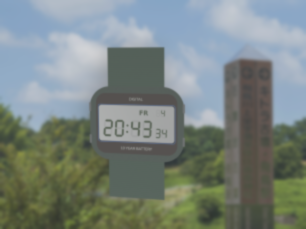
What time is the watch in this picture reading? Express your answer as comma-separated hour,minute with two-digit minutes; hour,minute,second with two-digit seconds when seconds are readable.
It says 20,43
